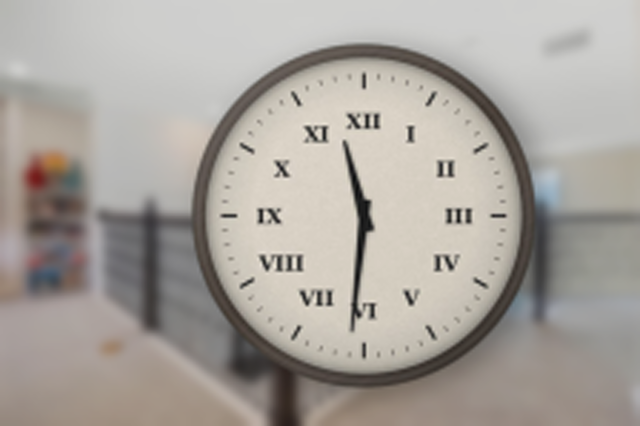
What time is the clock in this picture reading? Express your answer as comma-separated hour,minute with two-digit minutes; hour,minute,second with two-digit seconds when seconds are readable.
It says 11,31
